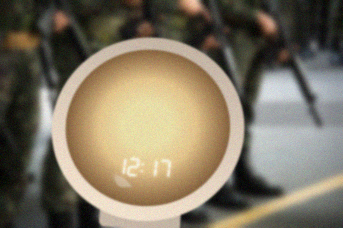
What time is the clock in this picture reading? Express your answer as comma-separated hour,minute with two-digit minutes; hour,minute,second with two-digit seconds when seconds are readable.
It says 12,17
